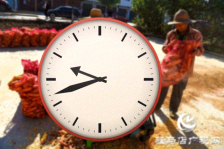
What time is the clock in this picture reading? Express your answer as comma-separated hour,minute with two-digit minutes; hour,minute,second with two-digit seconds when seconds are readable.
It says 9,42
